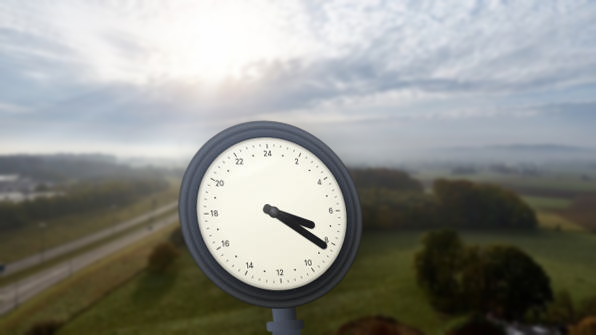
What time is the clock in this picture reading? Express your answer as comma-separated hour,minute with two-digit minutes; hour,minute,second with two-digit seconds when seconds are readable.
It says 7,21
